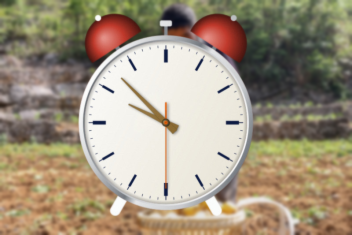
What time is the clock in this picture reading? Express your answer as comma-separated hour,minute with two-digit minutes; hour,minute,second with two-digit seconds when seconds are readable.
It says 9,52,30
